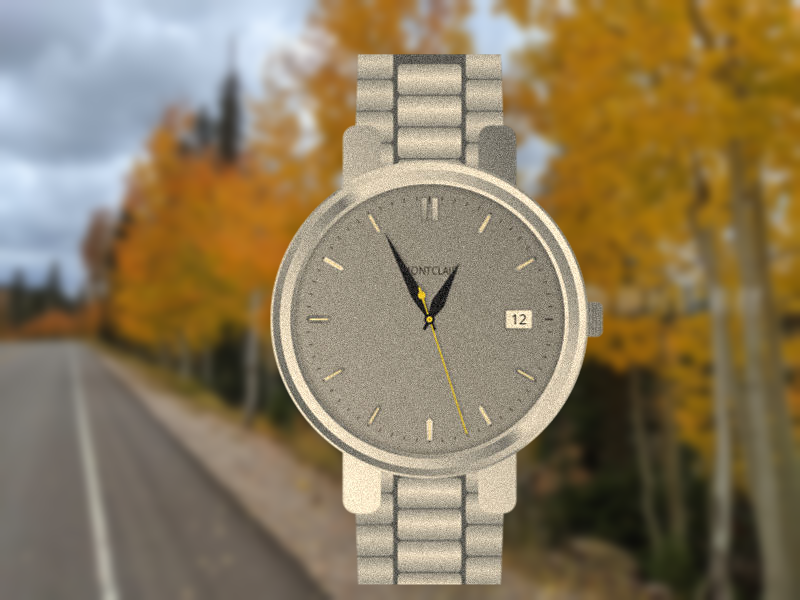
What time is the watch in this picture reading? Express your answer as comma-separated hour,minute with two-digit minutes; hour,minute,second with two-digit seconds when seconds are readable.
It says 12,55,27
